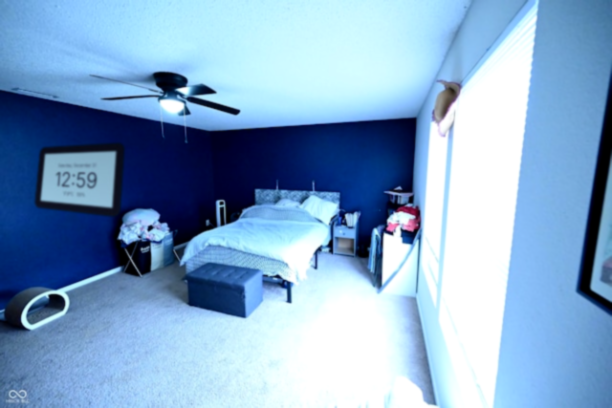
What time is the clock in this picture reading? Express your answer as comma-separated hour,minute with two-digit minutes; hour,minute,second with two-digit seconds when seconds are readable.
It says 12,59
